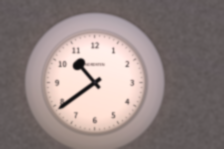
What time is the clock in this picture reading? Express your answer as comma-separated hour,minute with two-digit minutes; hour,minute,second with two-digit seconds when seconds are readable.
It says 10,39
